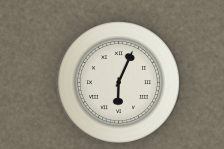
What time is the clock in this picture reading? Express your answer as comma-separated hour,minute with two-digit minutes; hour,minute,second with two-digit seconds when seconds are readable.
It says 6,04
